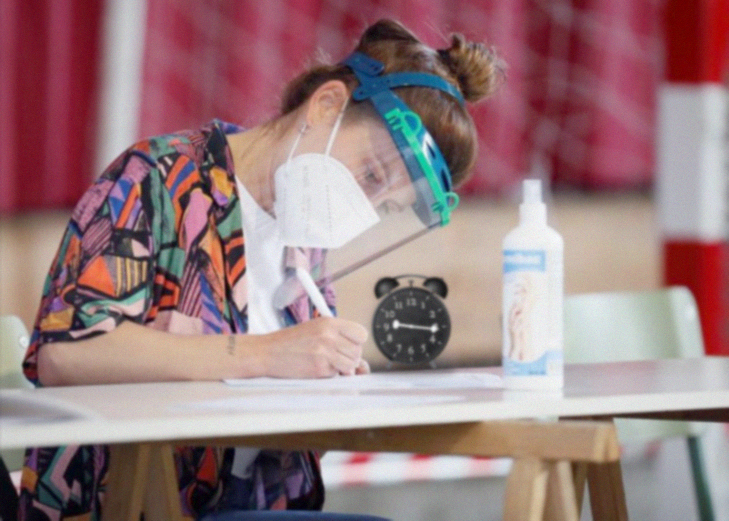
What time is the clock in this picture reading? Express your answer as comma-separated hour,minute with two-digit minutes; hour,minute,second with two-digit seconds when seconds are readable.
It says 9,16
